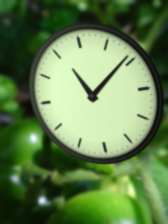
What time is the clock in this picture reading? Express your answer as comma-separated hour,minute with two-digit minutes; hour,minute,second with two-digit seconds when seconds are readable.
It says 11,09
